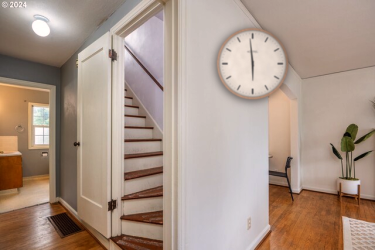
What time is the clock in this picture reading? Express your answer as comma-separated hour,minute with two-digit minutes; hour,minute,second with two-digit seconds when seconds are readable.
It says 5,59
